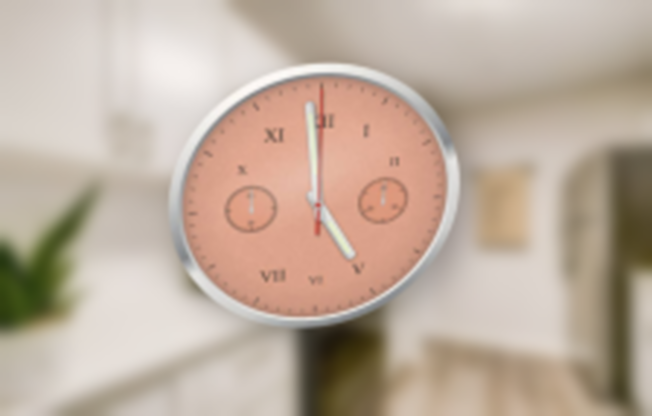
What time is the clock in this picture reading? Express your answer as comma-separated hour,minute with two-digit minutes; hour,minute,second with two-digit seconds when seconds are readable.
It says 4,59
